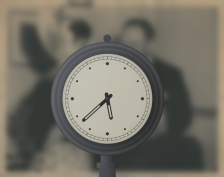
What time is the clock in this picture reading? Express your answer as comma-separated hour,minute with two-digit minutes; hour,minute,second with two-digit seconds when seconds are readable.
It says 5,38
